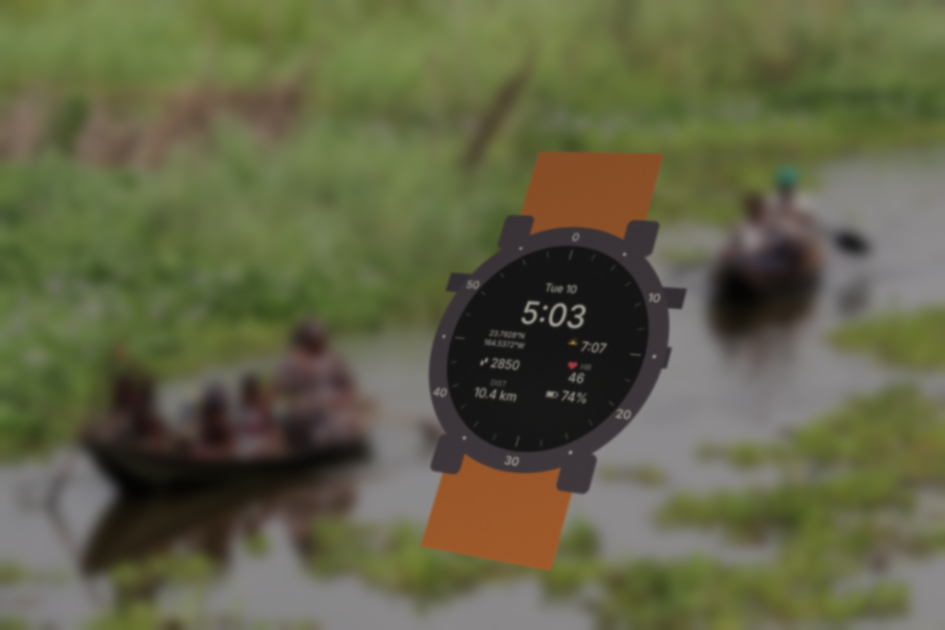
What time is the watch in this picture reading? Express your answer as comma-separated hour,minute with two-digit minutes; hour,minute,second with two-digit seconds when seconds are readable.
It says 5,03
